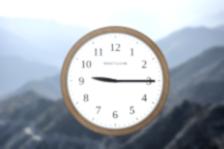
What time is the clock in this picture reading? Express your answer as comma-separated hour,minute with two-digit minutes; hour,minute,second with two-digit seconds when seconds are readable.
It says 9,15
